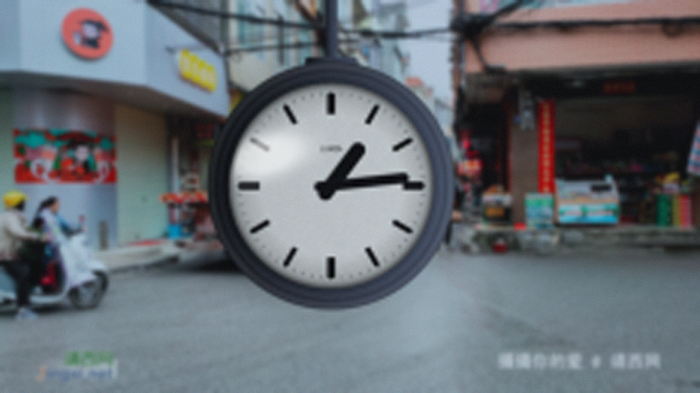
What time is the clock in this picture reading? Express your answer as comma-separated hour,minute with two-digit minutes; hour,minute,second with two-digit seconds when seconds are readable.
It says 1,14
